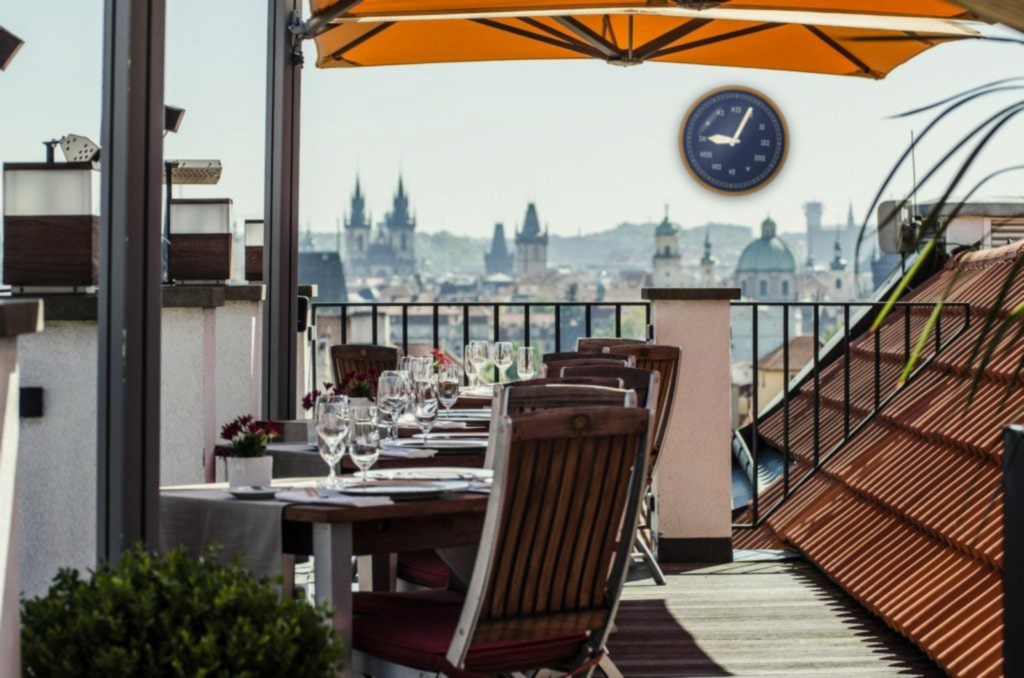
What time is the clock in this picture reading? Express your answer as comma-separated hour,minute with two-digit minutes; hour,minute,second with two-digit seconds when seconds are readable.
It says 9,04
